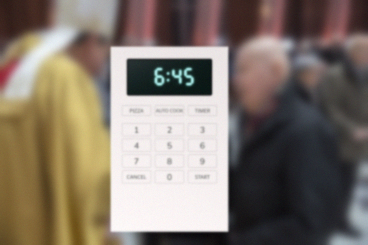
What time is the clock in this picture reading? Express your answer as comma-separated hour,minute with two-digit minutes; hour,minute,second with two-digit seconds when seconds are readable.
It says 6,45
